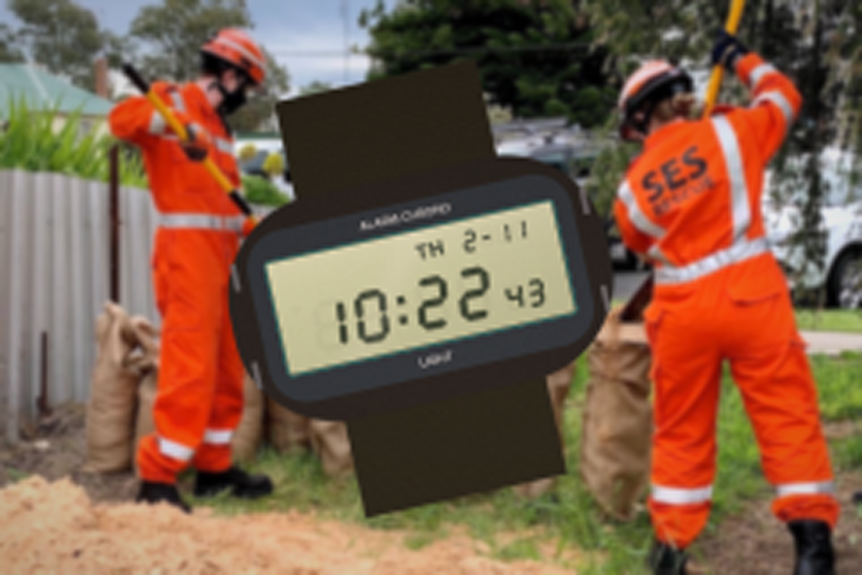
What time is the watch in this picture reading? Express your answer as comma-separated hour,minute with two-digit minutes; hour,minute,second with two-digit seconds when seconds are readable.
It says 10,22,43
